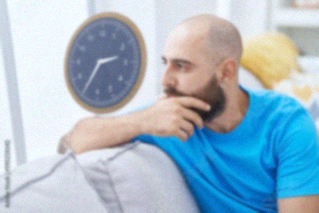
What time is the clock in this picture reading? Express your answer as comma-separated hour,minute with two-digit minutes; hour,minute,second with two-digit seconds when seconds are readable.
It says 2,35
